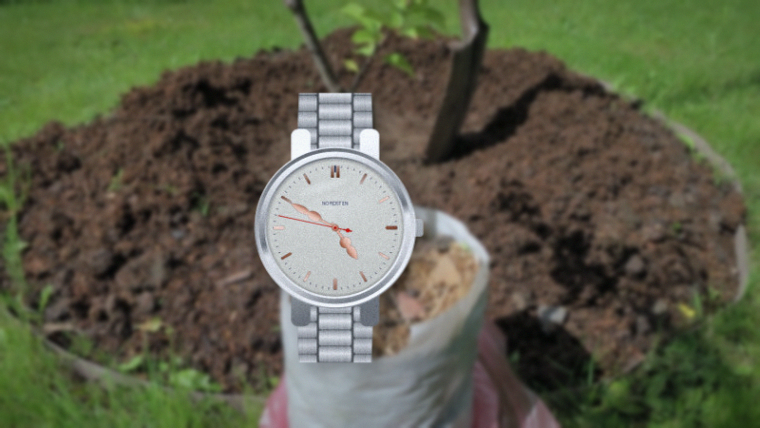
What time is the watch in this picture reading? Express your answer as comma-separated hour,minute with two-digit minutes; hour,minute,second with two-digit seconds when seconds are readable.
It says 4,49,47
